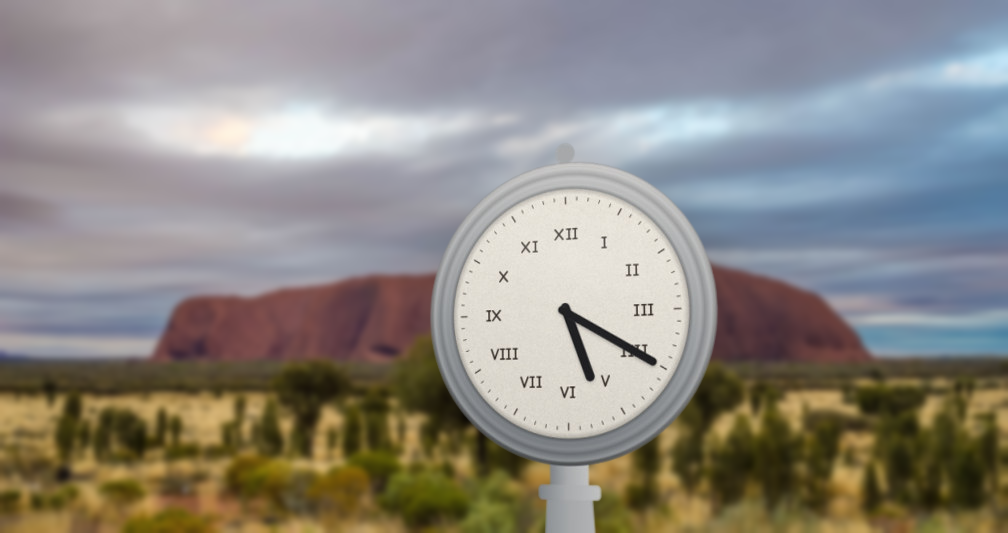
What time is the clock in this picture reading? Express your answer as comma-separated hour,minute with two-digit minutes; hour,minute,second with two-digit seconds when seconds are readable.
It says 5,20
